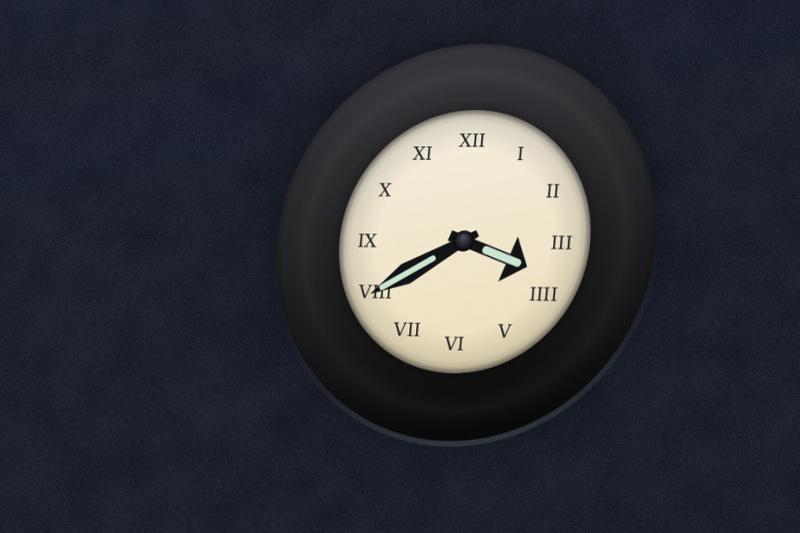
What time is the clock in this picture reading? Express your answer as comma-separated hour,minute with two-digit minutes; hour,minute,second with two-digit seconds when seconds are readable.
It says 3,40
